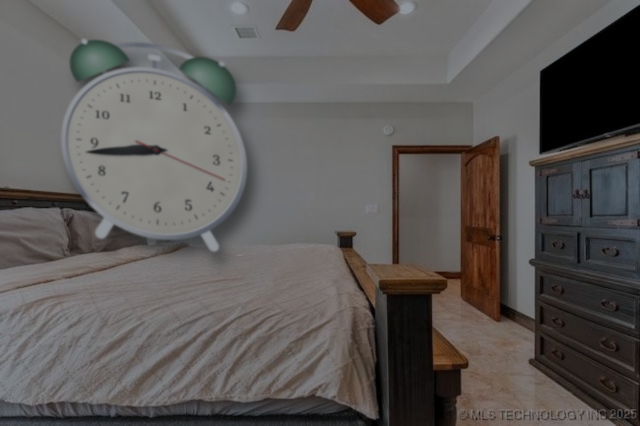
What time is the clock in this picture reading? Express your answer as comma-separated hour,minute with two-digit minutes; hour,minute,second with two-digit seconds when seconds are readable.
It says 8,43,18
